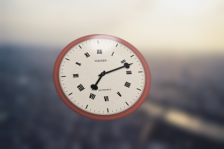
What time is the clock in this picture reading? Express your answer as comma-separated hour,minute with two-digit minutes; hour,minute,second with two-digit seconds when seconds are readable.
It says 7,12
